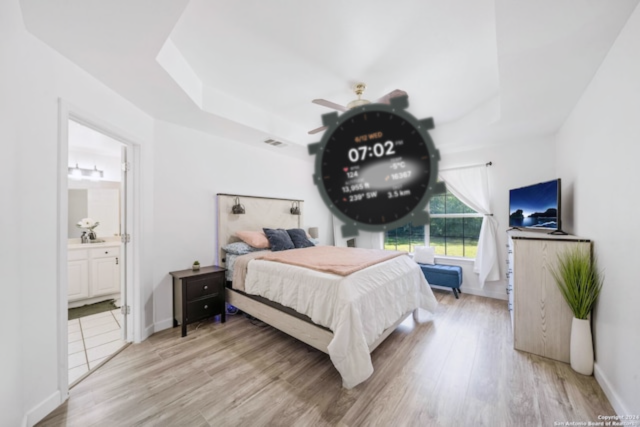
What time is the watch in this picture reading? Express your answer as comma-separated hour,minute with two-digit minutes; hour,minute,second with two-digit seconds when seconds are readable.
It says 7,02
